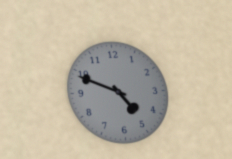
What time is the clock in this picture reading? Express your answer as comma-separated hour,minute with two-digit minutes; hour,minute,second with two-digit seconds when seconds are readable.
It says 4,49
